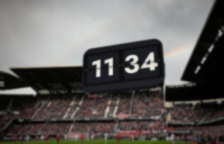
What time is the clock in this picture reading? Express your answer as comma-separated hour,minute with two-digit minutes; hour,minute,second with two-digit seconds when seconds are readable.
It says 11,34
